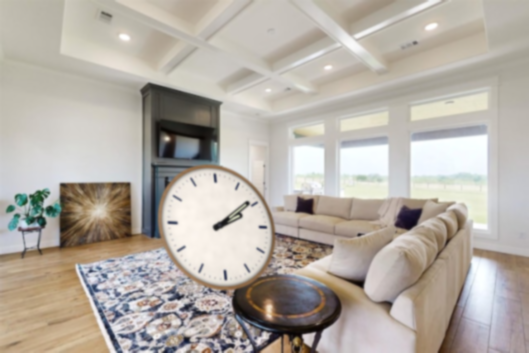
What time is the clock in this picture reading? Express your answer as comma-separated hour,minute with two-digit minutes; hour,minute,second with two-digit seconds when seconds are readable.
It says 2,09
